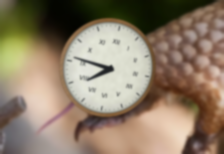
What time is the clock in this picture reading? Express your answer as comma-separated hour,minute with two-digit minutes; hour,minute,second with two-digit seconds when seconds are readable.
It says 7,46
